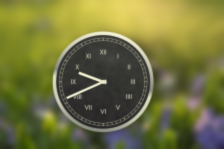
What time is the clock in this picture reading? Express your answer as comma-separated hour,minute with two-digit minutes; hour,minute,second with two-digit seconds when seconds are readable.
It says 9,41
